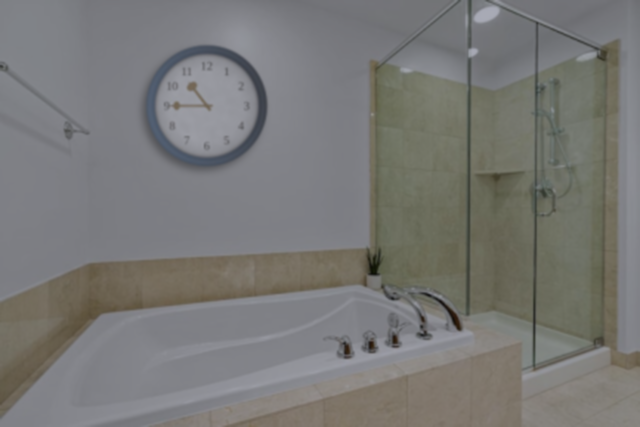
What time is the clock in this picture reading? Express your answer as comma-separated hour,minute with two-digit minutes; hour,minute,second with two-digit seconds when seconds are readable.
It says 10,45
